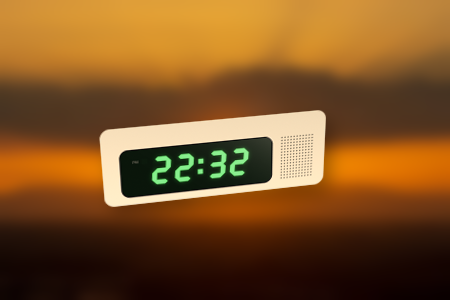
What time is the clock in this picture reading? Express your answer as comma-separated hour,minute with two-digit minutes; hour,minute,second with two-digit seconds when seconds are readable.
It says 22,32
